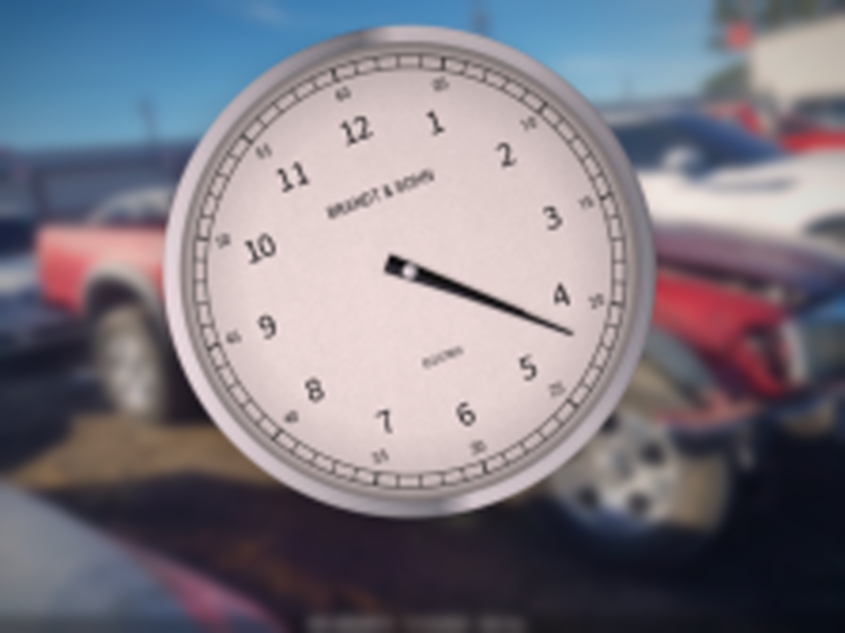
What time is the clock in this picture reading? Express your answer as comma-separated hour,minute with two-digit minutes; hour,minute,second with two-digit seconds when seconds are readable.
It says 4,22
